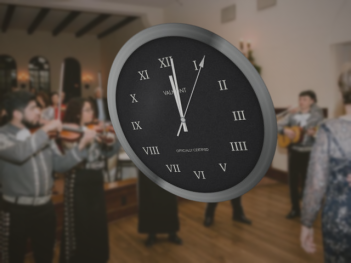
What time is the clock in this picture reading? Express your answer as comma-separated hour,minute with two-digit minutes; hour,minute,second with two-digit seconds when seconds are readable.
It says 12,01,06
